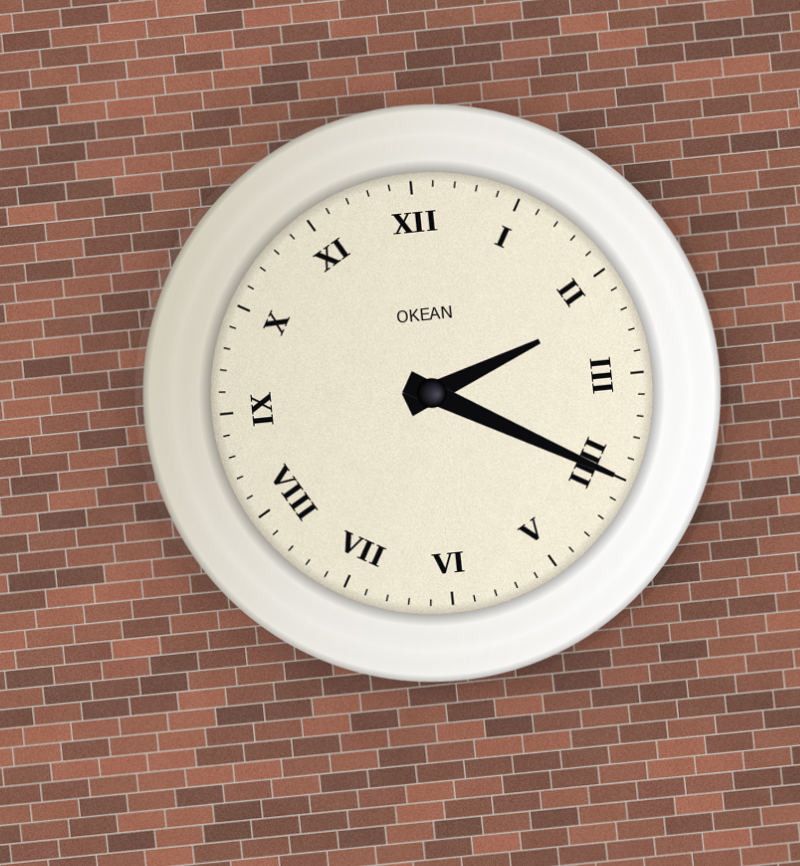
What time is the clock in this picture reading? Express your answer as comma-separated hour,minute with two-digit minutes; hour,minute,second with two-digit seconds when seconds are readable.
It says 2,20
